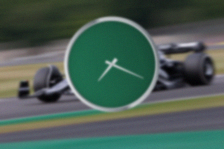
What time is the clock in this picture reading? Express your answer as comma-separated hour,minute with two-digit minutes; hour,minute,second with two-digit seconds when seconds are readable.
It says 7,19
